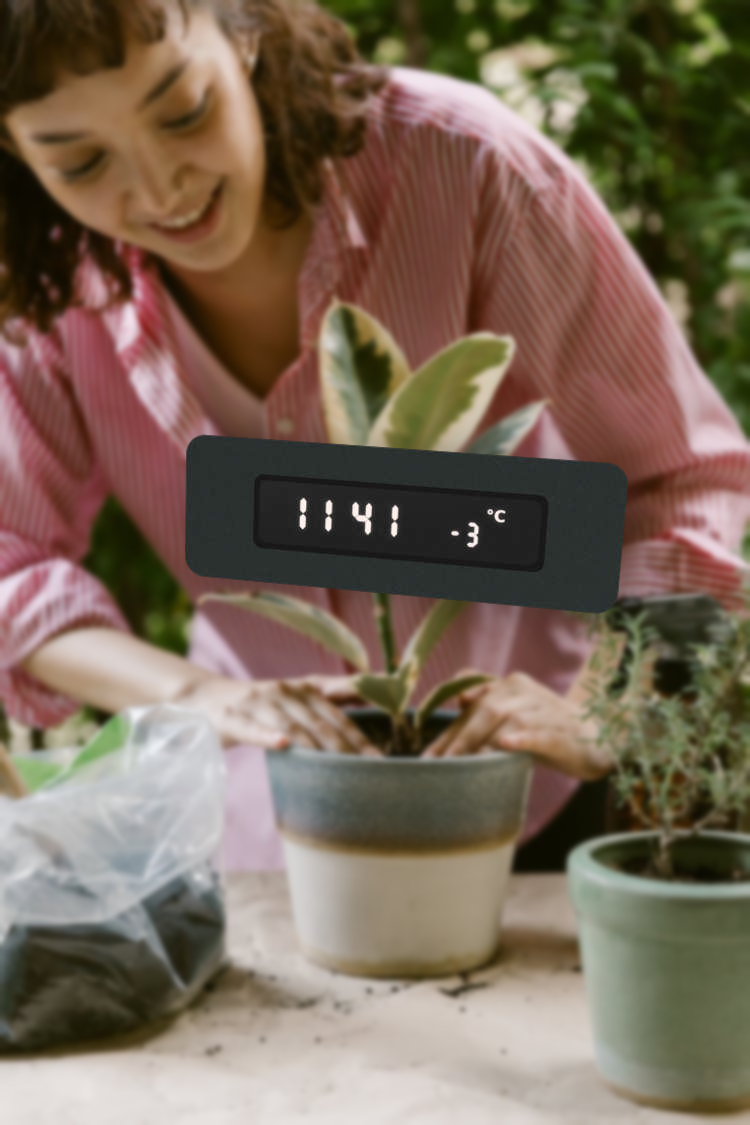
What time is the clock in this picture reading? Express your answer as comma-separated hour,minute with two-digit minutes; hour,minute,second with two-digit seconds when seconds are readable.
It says 11,41
